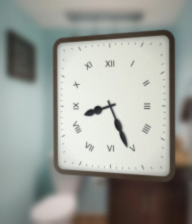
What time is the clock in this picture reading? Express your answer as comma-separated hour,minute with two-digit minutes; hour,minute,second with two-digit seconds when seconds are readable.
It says 8,26
